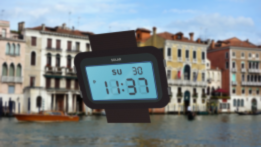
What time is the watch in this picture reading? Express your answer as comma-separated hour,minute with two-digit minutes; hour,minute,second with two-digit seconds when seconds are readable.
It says 11,37
